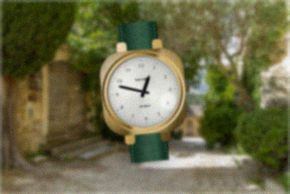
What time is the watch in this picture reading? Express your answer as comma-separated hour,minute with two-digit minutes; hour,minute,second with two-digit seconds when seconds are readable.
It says 12,48
